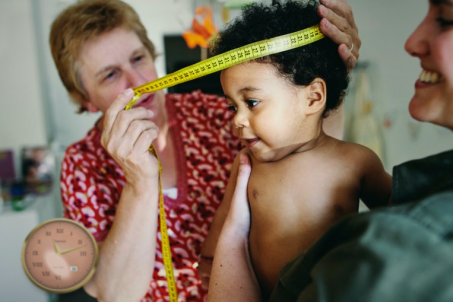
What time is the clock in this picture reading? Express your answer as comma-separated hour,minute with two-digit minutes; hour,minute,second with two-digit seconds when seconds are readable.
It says 11,12
